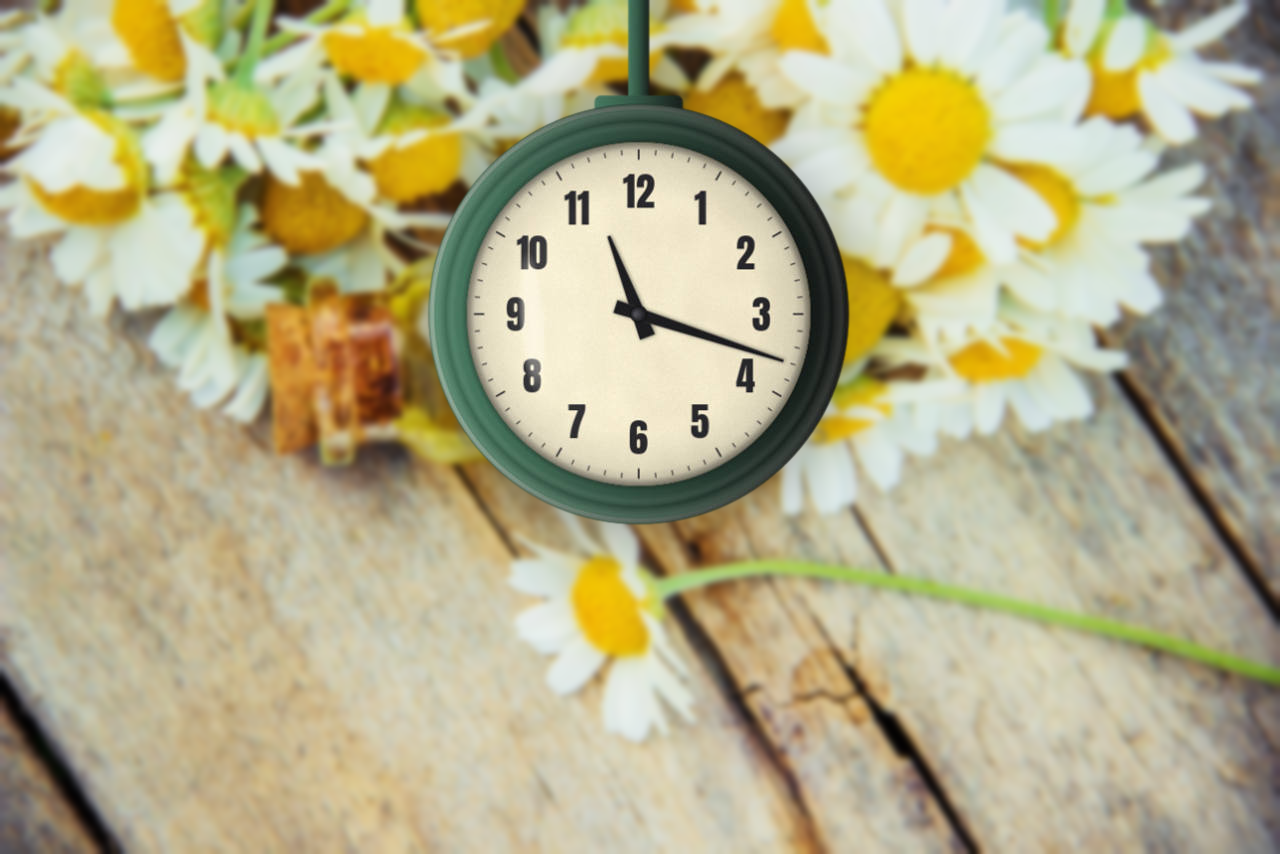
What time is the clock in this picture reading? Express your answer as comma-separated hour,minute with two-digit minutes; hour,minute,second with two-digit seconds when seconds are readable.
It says 11,18
